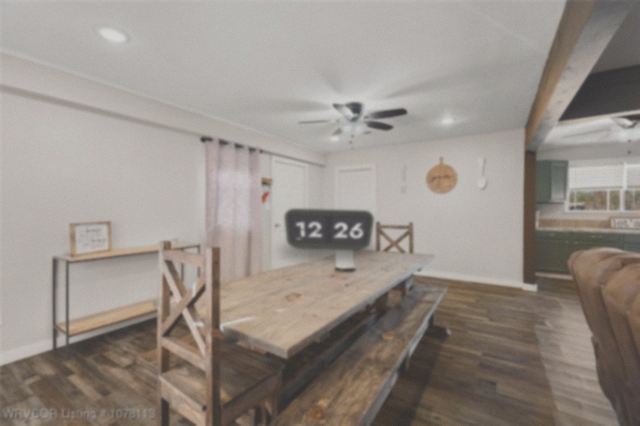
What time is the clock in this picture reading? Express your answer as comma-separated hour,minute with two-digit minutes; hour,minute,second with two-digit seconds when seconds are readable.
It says 12,26
